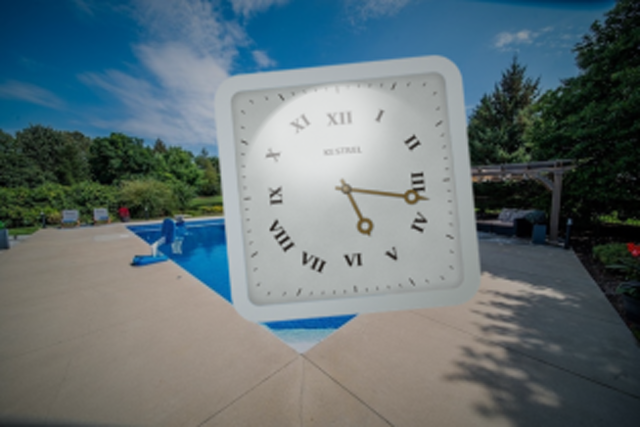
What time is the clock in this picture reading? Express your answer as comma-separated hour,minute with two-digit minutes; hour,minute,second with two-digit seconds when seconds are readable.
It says 5,17
